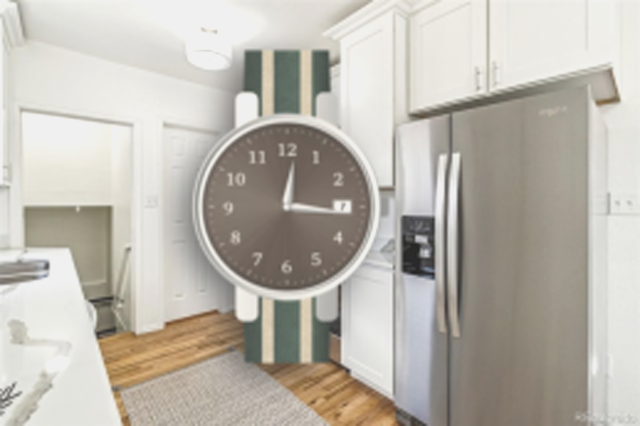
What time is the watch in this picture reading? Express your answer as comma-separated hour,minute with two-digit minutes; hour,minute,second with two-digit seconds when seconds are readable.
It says 12,16
